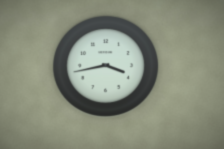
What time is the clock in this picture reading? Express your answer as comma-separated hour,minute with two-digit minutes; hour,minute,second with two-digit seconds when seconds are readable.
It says 3,43
